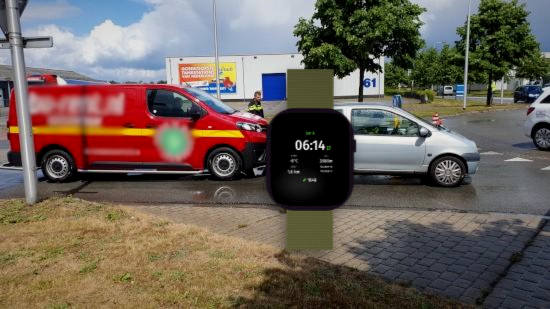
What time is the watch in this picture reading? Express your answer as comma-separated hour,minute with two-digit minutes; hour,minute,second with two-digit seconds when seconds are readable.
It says 6,14
